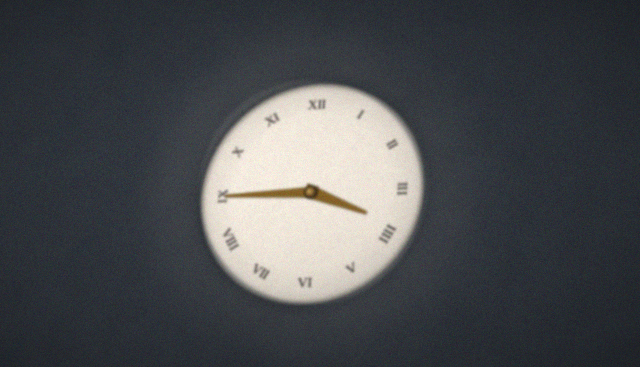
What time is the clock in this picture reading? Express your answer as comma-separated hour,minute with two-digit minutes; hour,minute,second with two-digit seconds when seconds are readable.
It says 3,45
